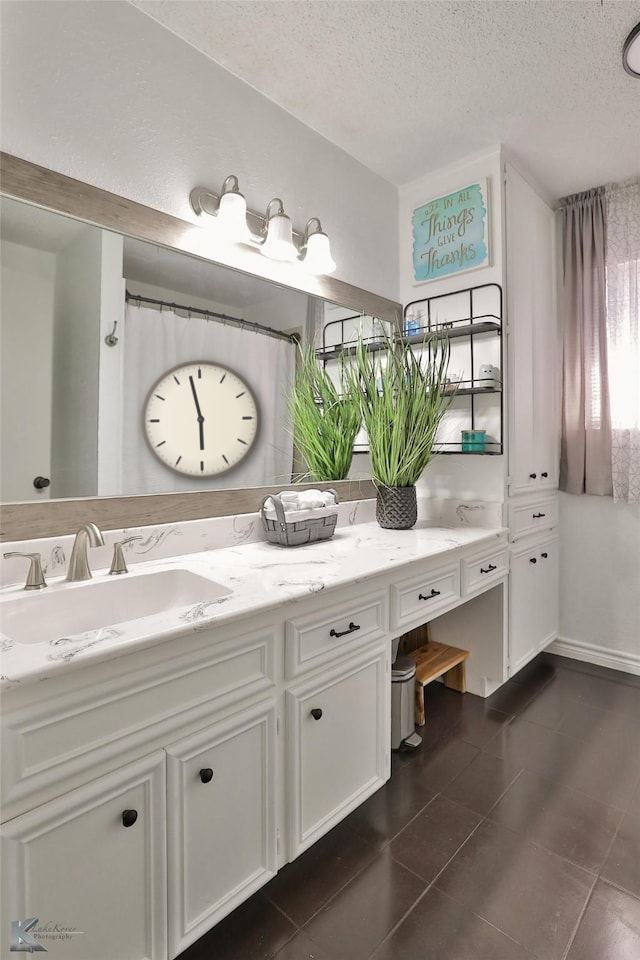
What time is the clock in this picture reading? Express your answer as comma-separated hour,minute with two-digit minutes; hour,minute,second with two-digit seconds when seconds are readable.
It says 5,58
